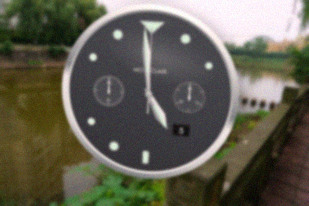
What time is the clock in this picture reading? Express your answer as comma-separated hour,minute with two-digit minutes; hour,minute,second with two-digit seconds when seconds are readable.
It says 4,59
